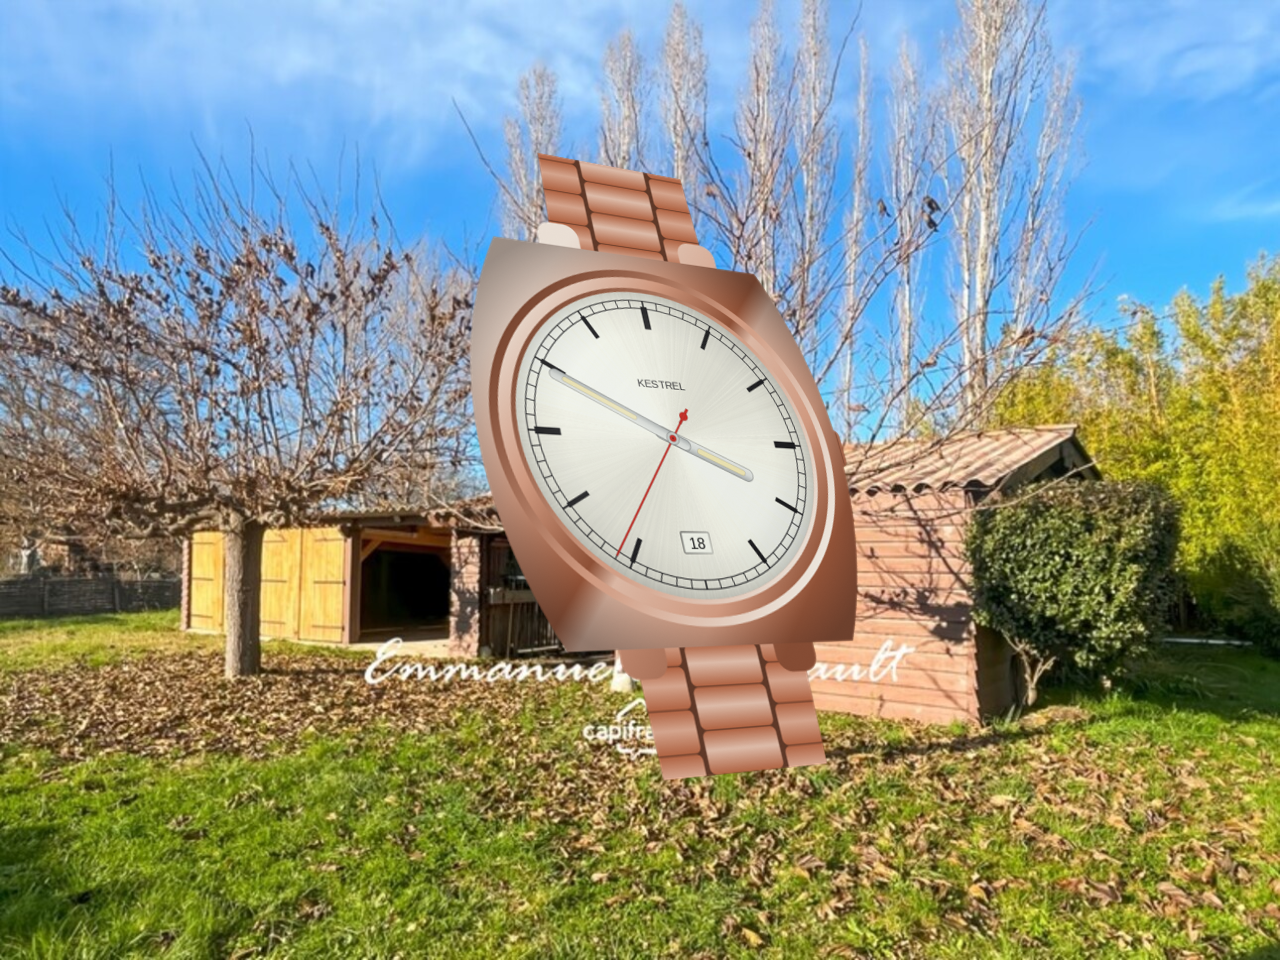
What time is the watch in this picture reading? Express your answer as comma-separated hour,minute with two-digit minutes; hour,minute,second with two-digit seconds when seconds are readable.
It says 3,49,36
